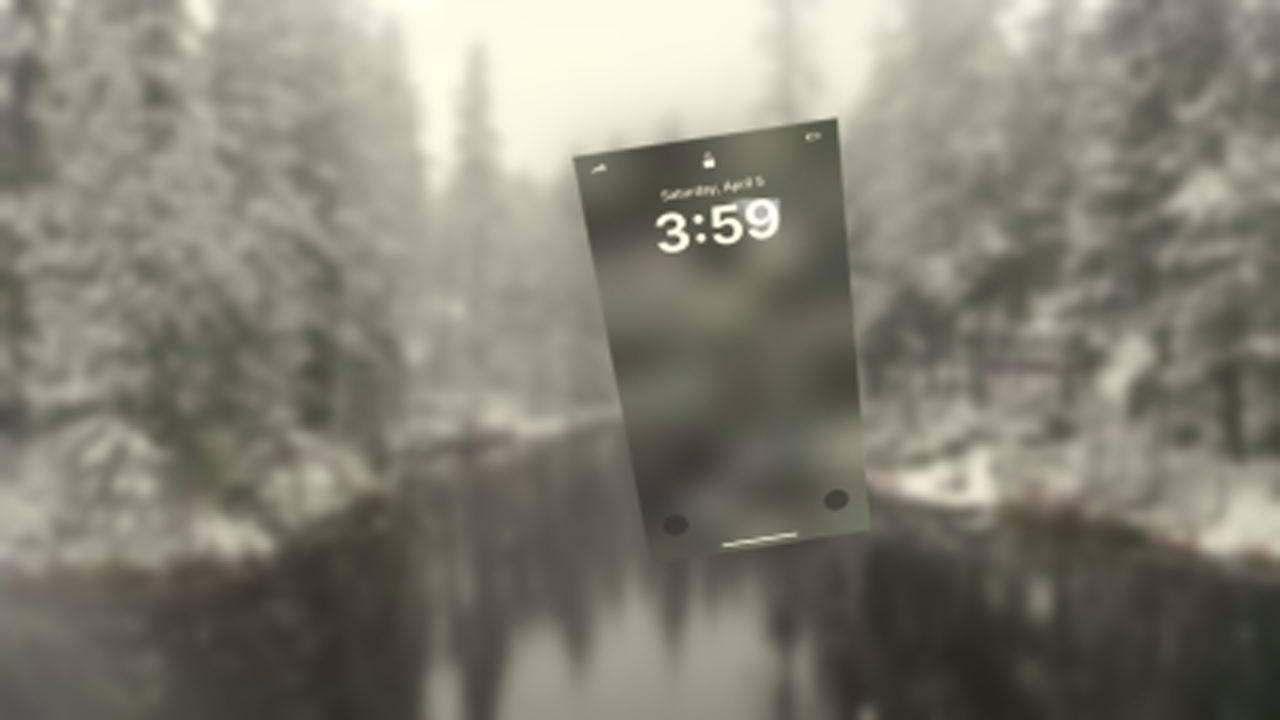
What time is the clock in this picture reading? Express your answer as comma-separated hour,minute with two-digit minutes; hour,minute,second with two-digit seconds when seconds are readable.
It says 3,59
